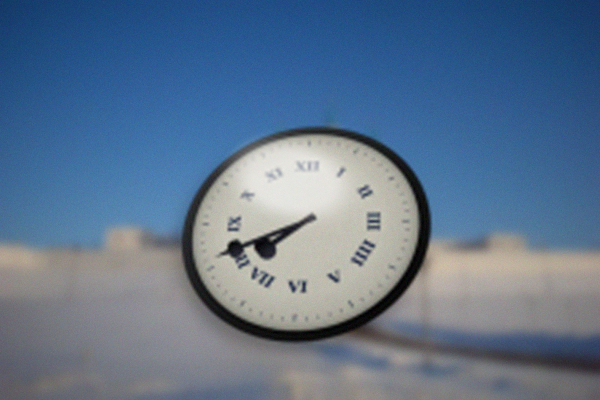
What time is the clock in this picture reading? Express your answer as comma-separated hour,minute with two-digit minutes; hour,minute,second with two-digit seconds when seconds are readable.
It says 7,41
